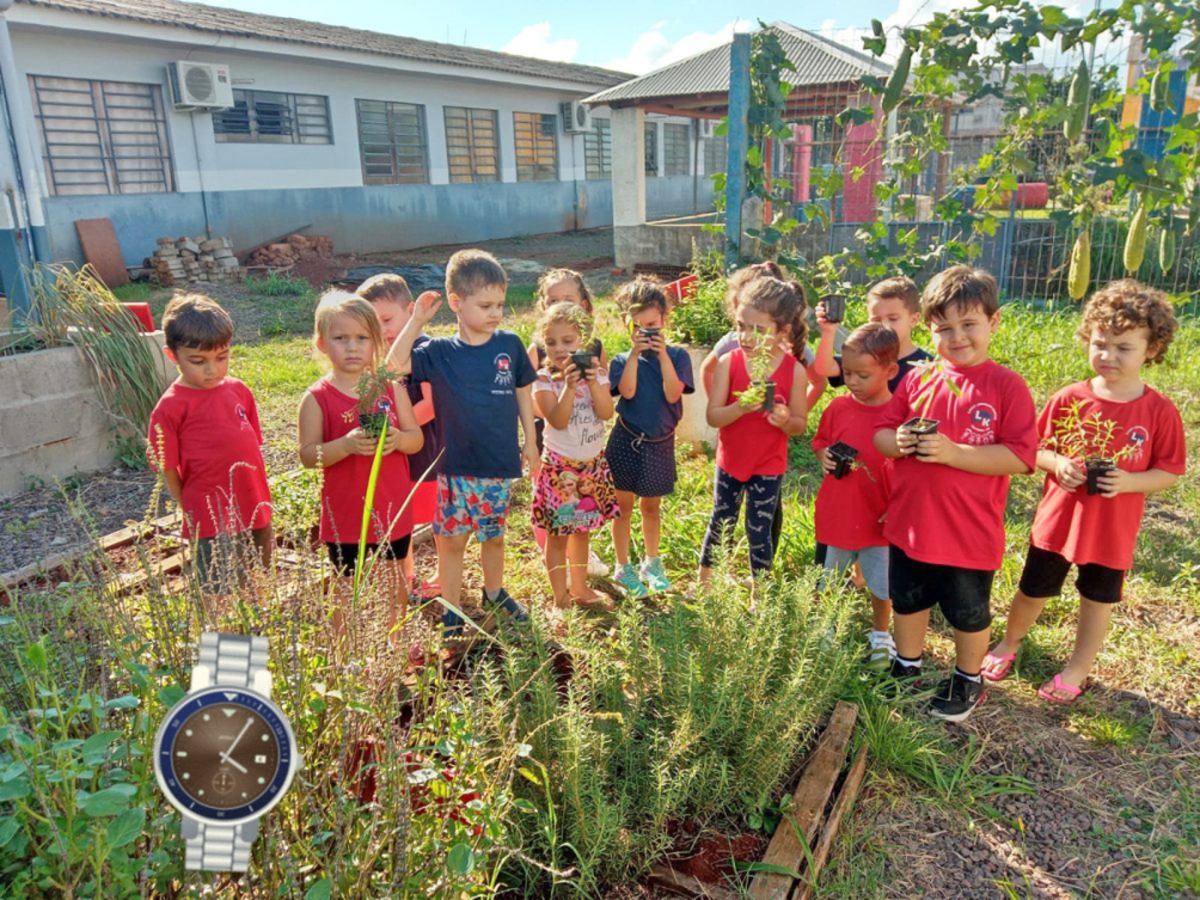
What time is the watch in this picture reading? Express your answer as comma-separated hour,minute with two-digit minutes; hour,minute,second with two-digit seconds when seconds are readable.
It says 4,05
